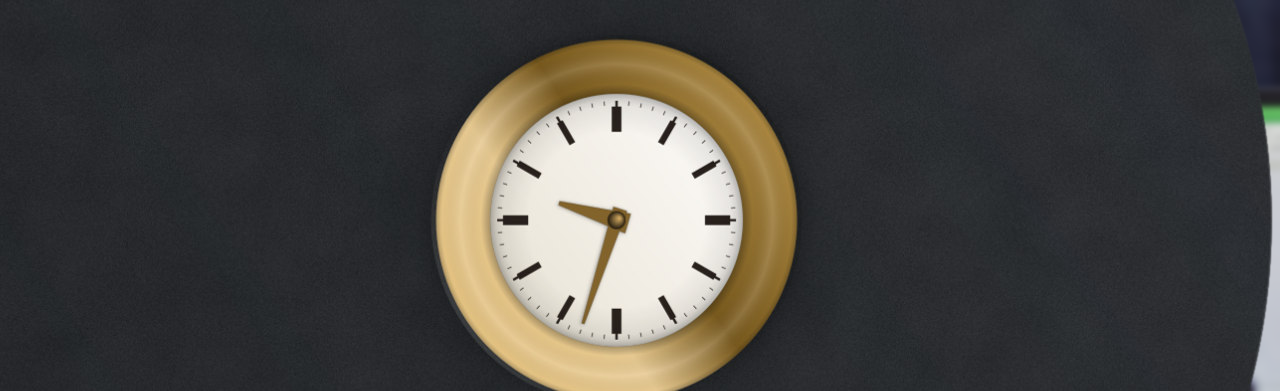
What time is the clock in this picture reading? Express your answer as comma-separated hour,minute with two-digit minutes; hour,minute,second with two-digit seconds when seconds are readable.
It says 9,33
